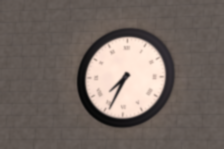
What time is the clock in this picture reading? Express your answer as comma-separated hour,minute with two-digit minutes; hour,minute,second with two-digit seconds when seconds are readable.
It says 7,34
